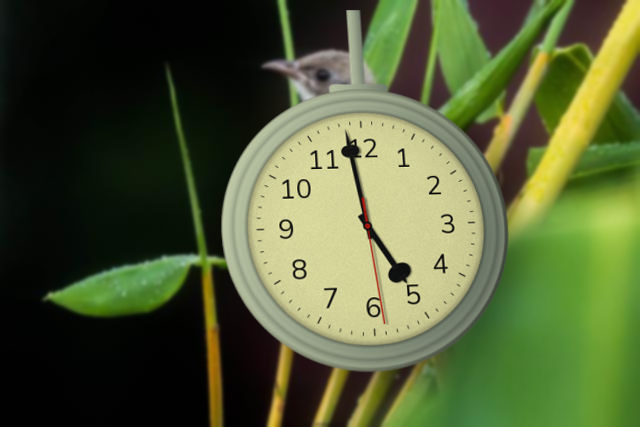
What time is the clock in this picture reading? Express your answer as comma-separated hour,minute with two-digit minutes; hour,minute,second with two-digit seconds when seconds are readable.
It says 4,58,29
